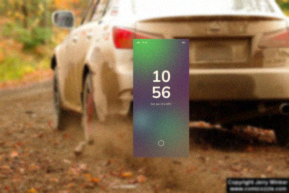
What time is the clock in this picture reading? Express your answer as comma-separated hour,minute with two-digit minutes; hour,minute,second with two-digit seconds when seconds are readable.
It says 10,56
